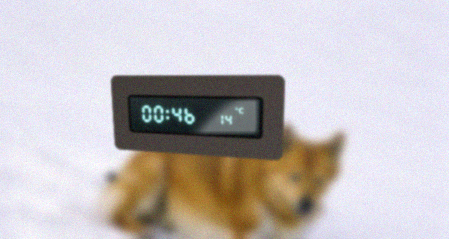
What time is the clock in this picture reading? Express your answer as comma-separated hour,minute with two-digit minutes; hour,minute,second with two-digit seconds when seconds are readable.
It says 0,46
